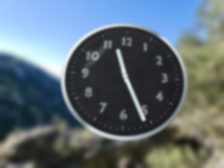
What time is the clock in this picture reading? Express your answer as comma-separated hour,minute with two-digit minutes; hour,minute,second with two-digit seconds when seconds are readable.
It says 11,26
